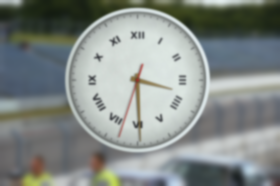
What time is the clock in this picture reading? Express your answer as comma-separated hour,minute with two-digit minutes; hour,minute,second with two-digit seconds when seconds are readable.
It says 3,29,33
